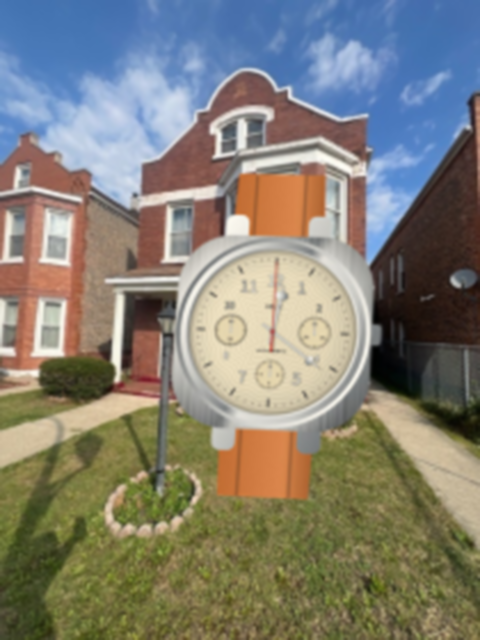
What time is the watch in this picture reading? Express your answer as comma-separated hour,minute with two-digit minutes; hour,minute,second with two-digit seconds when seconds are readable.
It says 12,21
